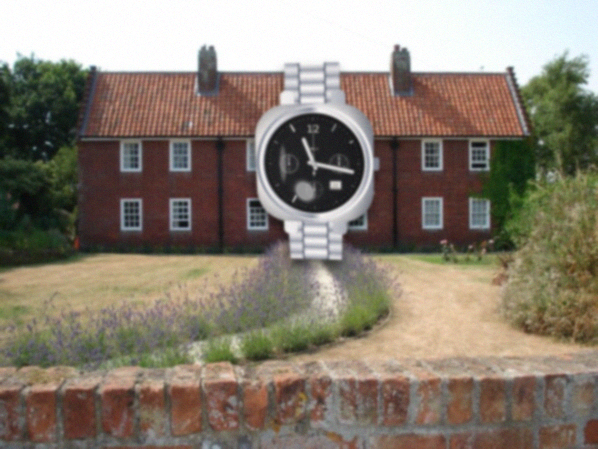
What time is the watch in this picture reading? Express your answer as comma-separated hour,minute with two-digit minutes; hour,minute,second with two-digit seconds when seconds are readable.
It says 11,17
